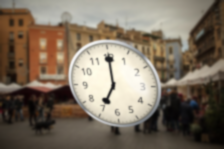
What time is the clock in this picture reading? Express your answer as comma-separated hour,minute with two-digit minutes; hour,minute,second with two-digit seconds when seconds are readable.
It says 7,00
